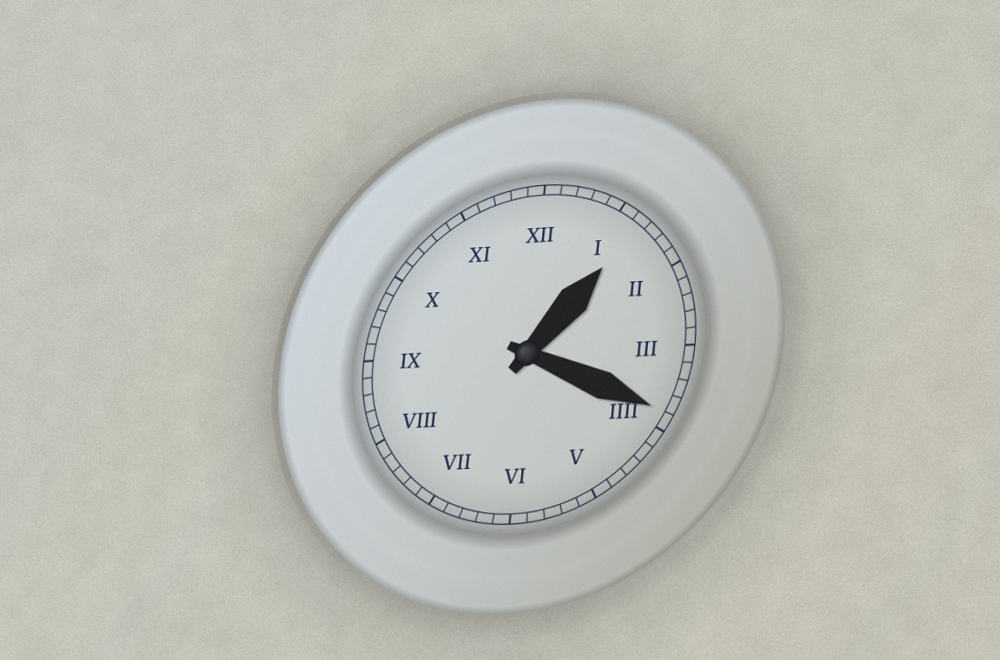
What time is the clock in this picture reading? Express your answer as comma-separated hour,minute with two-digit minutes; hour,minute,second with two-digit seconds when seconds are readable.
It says 1,19
